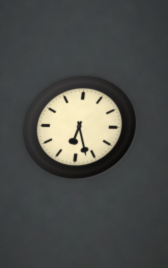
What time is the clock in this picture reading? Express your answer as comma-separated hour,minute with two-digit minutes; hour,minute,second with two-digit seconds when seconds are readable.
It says 6,27
